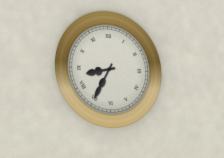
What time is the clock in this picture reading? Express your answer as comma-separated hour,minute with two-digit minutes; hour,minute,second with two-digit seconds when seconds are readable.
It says 8,35
